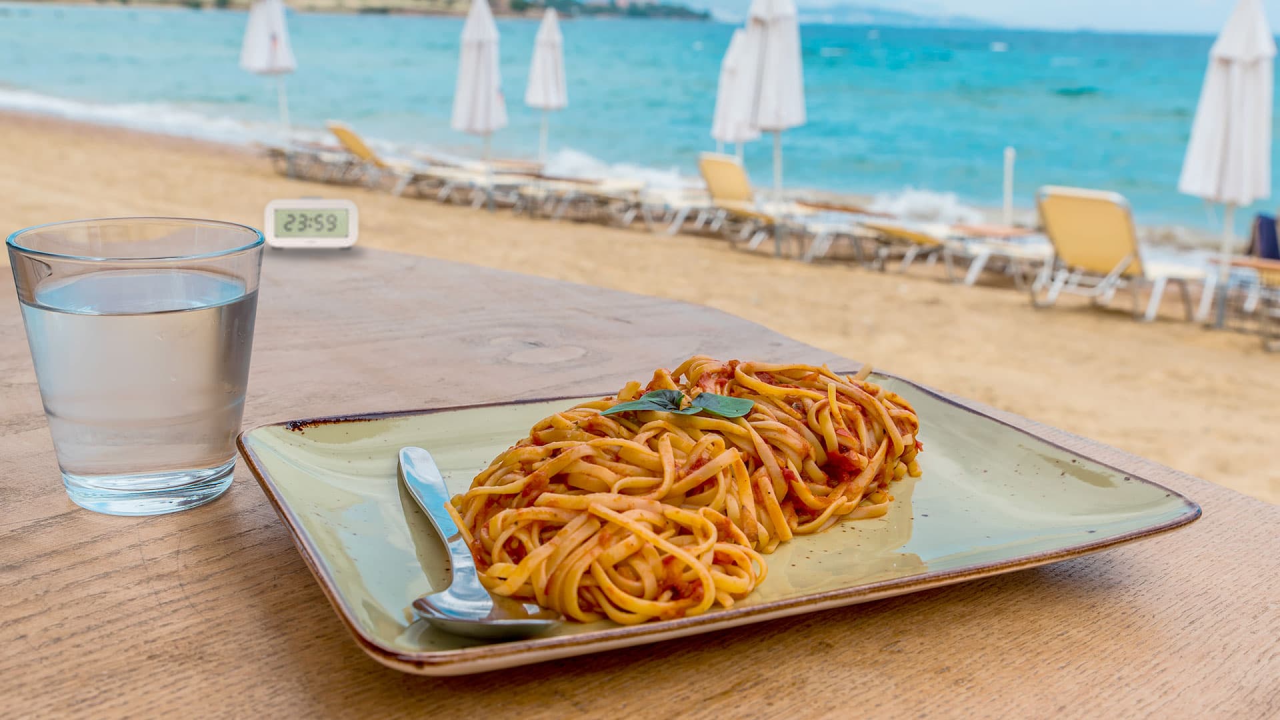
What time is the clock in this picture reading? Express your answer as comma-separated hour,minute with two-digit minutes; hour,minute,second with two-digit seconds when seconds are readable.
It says 23,59
